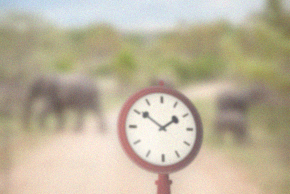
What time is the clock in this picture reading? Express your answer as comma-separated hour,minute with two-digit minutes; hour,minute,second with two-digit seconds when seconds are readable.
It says 1,51
